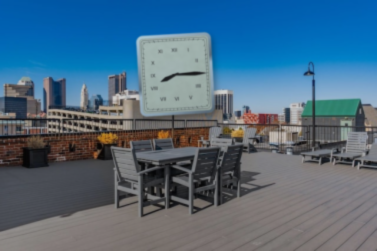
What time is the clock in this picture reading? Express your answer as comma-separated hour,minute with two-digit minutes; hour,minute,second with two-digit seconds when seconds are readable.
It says 8,15
